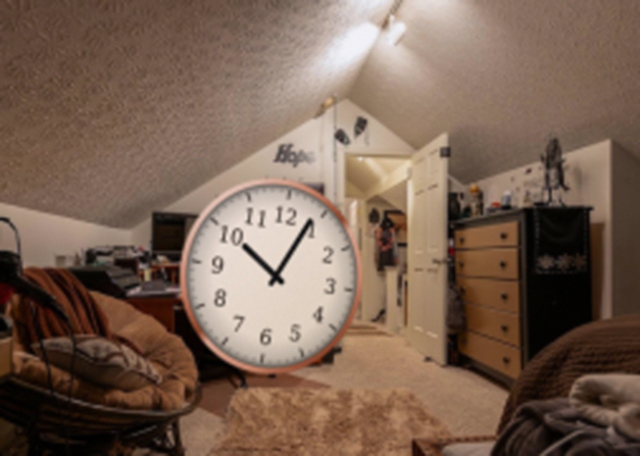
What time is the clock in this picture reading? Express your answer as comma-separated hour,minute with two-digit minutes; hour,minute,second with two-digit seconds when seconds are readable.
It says 10,04
